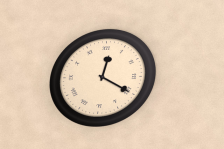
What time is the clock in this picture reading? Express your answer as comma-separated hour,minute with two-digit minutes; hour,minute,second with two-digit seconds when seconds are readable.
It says 12,20
